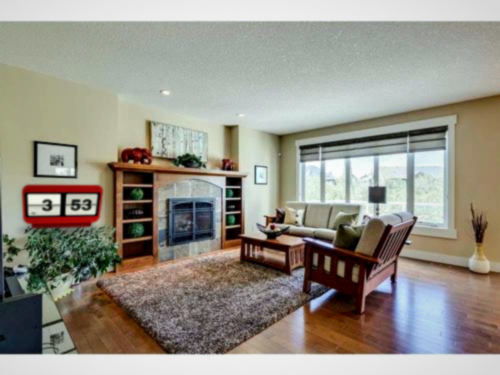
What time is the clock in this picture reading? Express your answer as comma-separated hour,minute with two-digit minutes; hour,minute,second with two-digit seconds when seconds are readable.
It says 3,53
